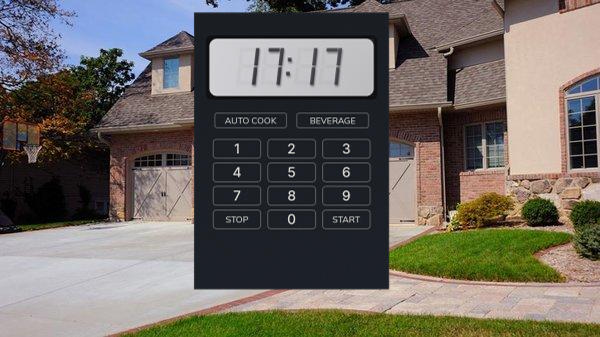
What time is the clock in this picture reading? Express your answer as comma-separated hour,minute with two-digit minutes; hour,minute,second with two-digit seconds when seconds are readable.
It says 17,17
